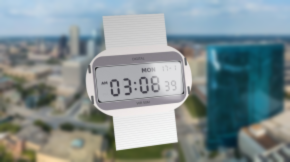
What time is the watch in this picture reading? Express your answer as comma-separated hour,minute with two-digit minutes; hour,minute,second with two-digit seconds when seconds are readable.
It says 3,08,39
